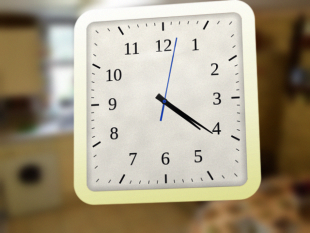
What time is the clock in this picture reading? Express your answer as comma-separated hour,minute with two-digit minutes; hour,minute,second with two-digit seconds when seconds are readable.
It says 4,21,02
